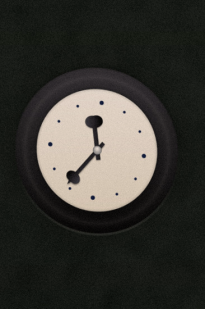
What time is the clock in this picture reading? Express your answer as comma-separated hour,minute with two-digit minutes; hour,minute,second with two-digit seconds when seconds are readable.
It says 11,36
